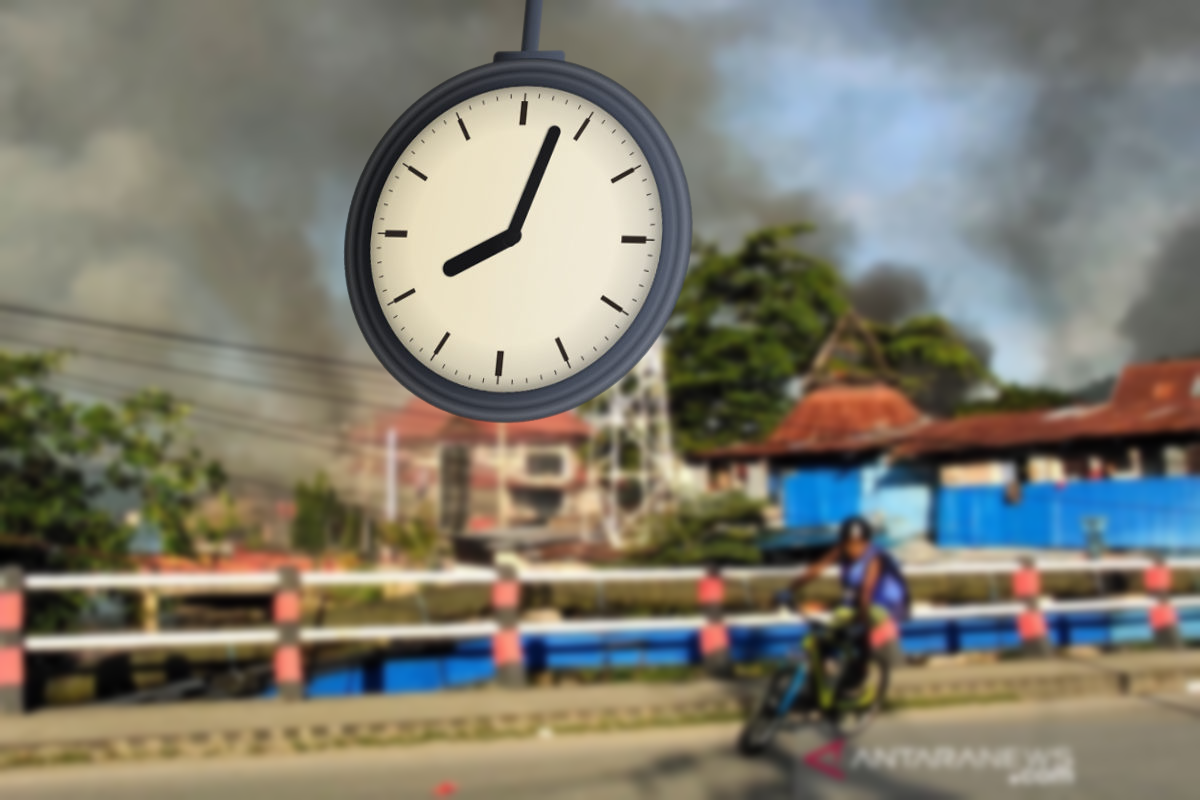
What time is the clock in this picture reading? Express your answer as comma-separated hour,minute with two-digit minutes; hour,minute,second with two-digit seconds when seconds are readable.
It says 8,03
